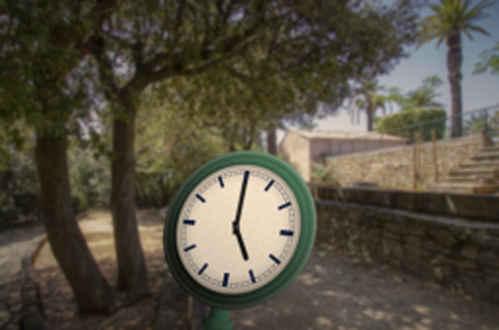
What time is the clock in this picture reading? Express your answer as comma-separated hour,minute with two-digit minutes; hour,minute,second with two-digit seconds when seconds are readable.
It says 5,00
